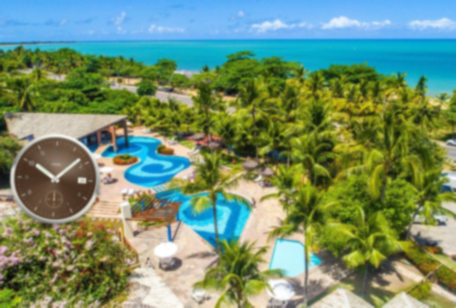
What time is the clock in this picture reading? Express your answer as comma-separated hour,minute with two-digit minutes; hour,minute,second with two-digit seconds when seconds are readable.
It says 10,08
